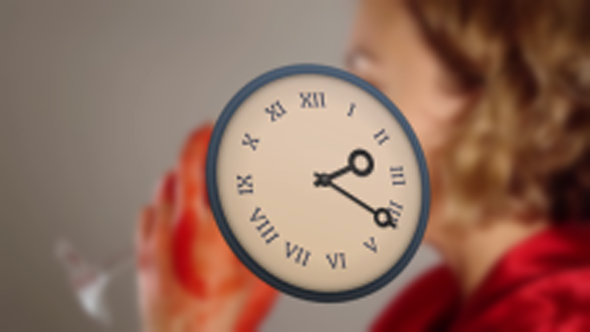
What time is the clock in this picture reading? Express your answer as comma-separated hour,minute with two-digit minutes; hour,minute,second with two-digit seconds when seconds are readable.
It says 2,21
